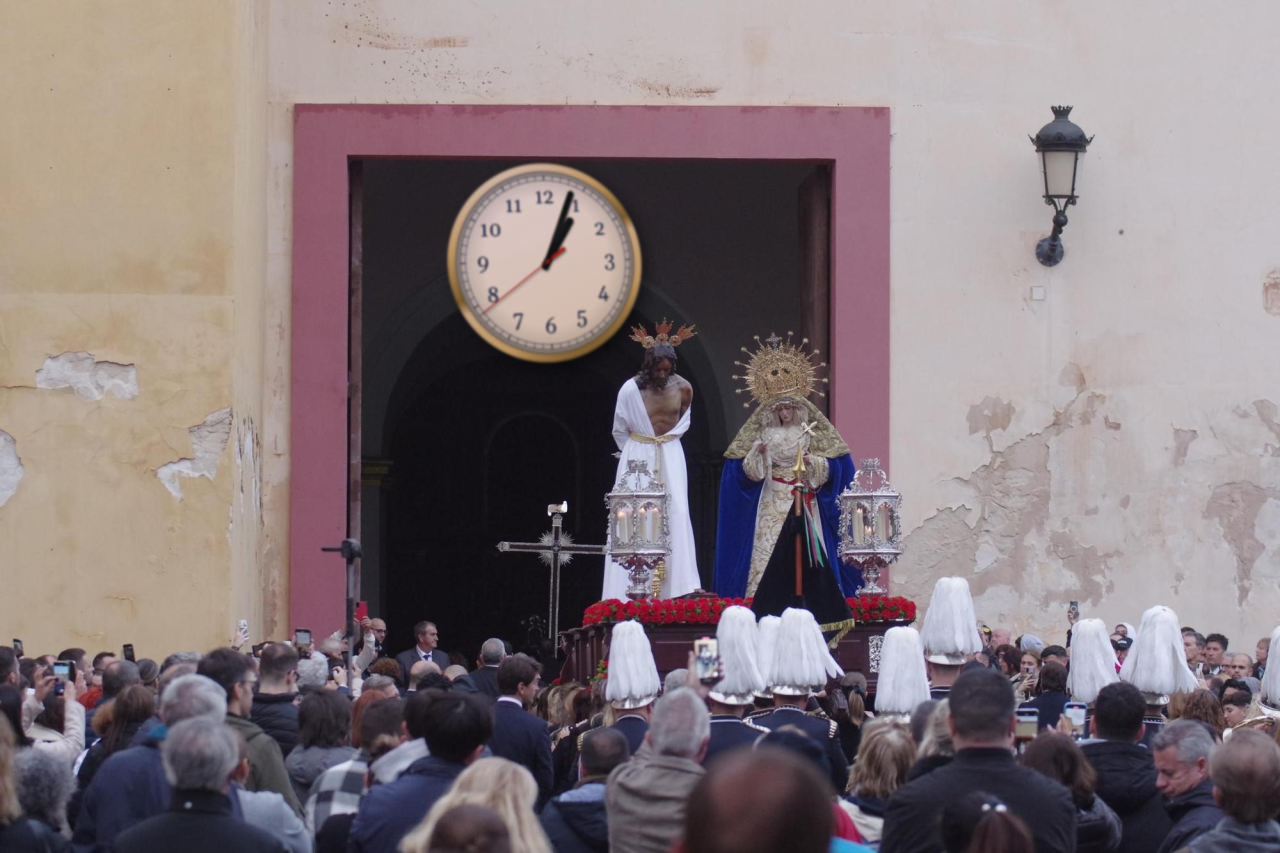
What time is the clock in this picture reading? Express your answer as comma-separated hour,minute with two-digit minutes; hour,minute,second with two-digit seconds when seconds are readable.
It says 1,03,39
